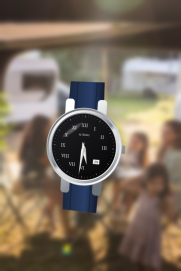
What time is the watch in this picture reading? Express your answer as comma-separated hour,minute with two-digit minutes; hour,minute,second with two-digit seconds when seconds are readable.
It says 5,31
